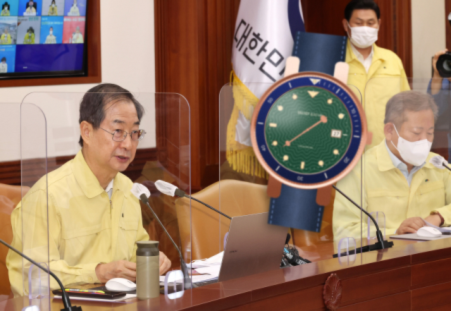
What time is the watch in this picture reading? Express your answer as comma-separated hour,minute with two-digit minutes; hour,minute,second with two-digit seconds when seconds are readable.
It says 1,38
